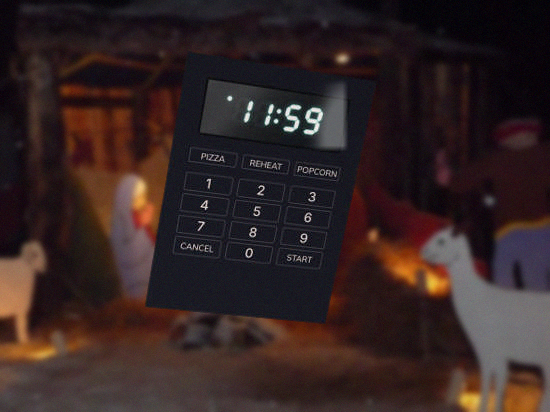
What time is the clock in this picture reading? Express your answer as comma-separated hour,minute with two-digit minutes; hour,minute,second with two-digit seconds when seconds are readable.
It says 11,59
